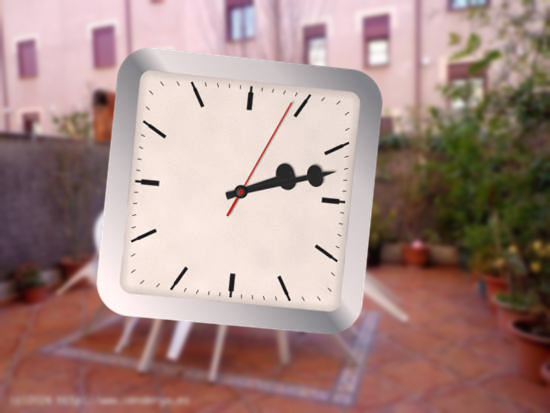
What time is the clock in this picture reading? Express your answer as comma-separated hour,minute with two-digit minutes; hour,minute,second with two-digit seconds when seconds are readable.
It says 2,12,04
